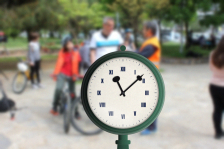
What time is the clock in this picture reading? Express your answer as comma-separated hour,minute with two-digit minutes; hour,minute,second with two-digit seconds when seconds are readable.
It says 11,08
